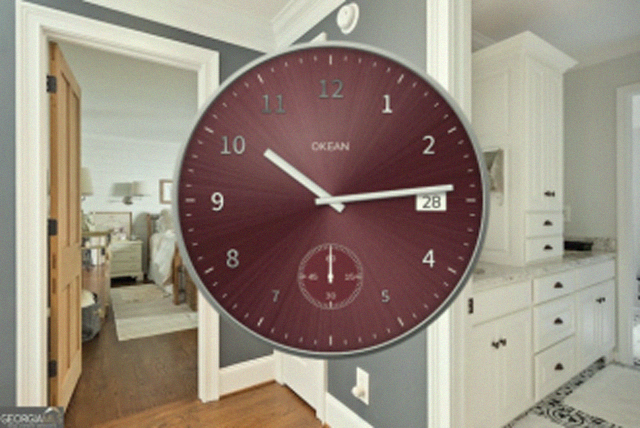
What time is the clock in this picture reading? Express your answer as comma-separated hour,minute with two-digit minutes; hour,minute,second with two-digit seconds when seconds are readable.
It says 10,14
